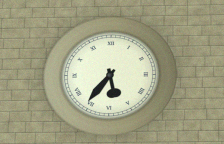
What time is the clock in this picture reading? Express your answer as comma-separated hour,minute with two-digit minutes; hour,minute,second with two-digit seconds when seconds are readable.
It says 5,36
